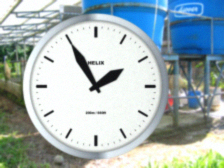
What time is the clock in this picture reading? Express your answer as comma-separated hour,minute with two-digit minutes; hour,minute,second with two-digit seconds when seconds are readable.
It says 1,55
